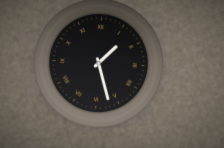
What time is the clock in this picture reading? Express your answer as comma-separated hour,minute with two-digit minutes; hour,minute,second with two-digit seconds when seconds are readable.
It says 1,27
